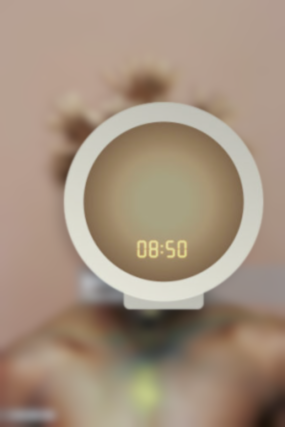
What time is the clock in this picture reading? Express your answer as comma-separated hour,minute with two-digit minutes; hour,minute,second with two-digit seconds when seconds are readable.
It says 8,50
